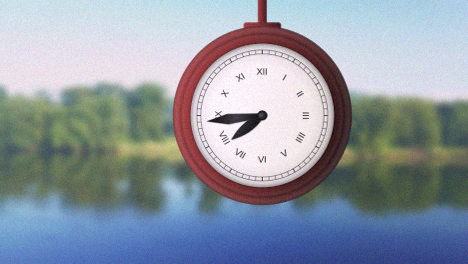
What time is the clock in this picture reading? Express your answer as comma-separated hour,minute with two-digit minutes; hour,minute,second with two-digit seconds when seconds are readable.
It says 7,44
